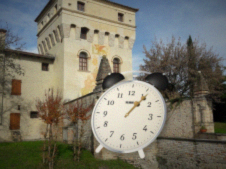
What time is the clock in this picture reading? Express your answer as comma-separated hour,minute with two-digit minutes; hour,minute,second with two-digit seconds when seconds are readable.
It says 1,06
